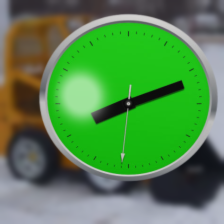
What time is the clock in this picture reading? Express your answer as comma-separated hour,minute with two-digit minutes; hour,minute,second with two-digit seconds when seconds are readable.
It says 8,11,31
